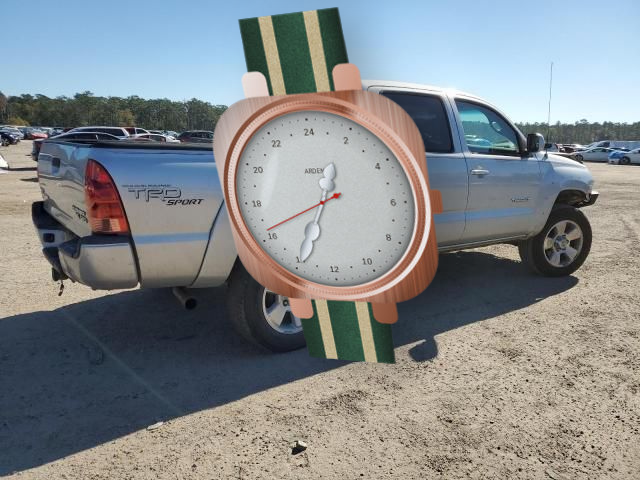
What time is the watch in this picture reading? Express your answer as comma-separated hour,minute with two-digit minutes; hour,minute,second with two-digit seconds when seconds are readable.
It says 1,34,41
